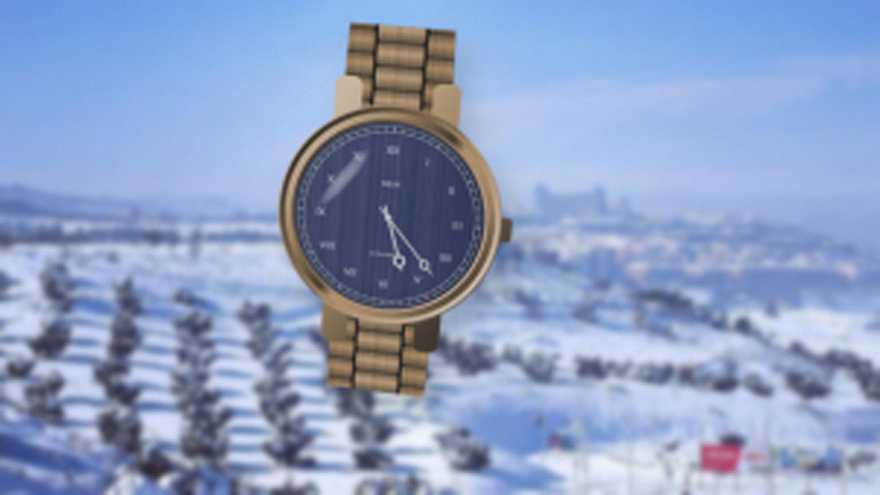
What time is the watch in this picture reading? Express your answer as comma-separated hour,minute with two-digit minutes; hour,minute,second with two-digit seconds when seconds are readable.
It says 5,23
